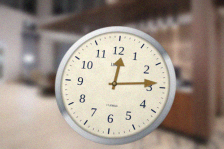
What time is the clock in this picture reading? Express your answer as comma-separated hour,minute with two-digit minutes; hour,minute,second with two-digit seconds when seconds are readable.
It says 12,14
